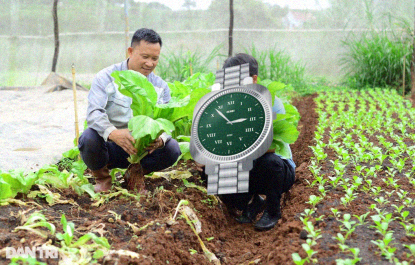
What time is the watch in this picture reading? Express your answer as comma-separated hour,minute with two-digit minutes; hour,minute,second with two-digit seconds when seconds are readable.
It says 2,53
